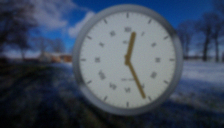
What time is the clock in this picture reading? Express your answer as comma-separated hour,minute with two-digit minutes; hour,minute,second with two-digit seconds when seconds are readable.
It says 12,26
